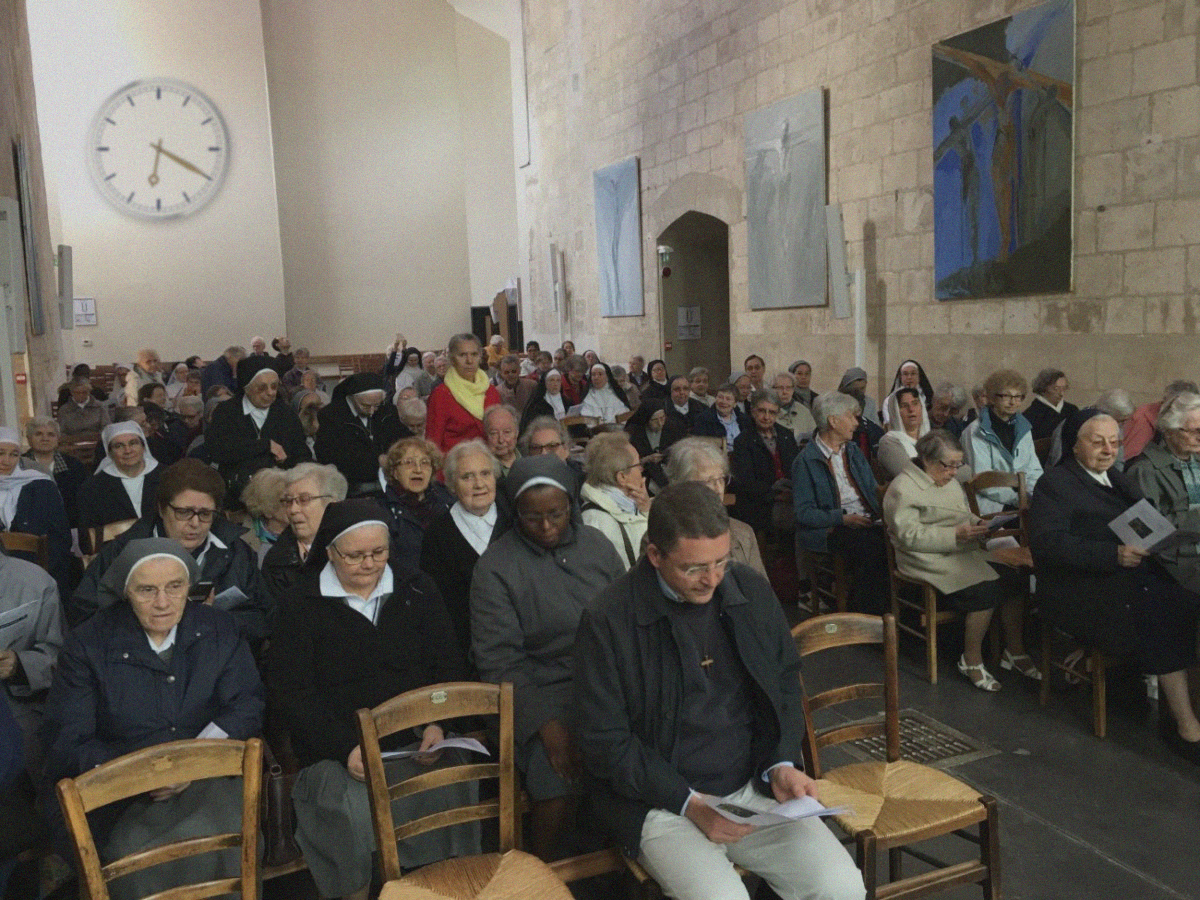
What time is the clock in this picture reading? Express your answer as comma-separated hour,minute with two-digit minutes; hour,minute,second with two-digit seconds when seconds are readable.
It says 6,20
